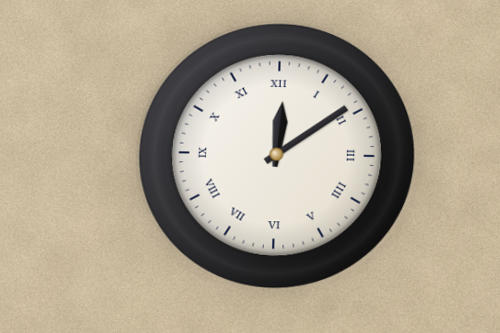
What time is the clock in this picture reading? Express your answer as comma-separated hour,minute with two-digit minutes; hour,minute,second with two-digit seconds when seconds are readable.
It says 12,09
